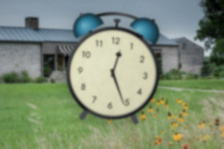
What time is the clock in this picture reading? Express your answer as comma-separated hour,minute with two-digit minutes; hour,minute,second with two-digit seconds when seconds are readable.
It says 12,26
